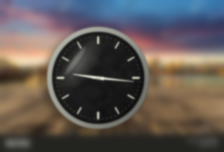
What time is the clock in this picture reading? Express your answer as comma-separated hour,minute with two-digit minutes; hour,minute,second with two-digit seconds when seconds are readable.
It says 9,16
